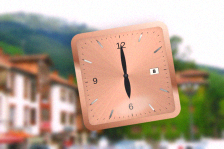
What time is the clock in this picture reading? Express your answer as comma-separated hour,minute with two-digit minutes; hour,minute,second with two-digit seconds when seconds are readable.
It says 6,00
